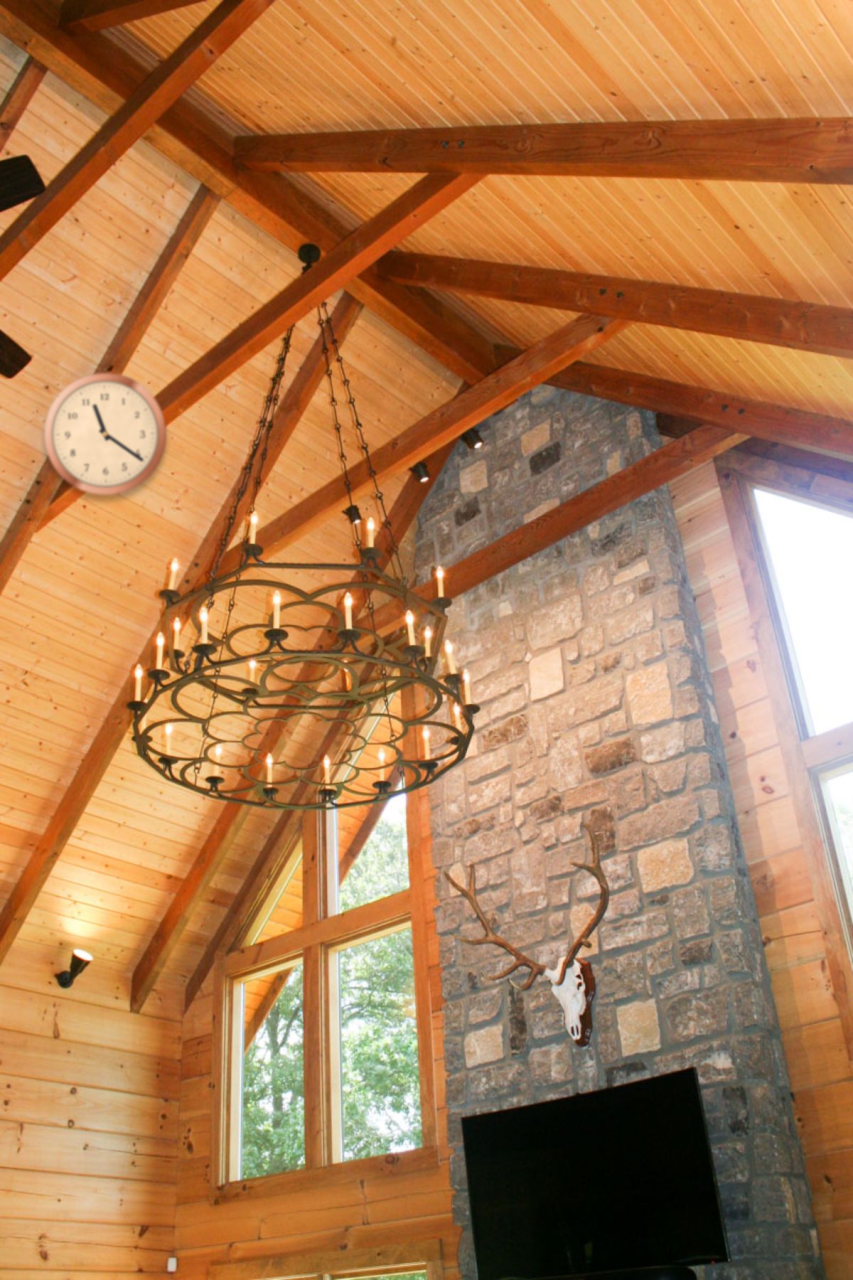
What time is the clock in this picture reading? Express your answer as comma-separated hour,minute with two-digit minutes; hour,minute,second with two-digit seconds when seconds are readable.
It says 11,21
